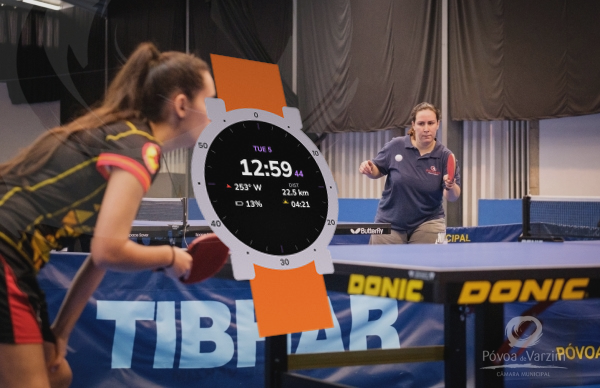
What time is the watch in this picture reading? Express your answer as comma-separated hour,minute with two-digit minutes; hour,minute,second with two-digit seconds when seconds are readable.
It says 12,59,44
